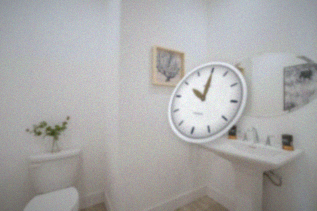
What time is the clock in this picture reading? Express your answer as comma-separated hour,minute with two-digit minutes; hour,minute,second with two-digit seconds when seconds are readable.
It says 10,00
